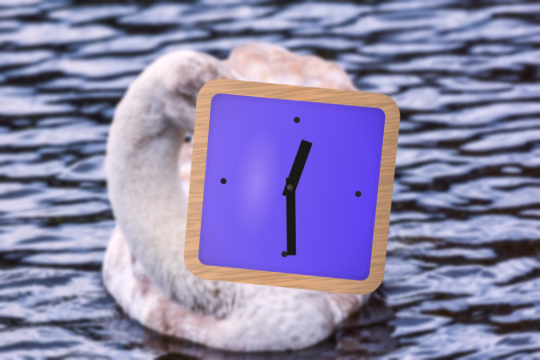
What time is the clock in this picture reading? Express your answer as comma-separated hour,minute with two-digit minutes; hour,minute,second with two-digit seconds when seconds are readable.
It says 12,29
